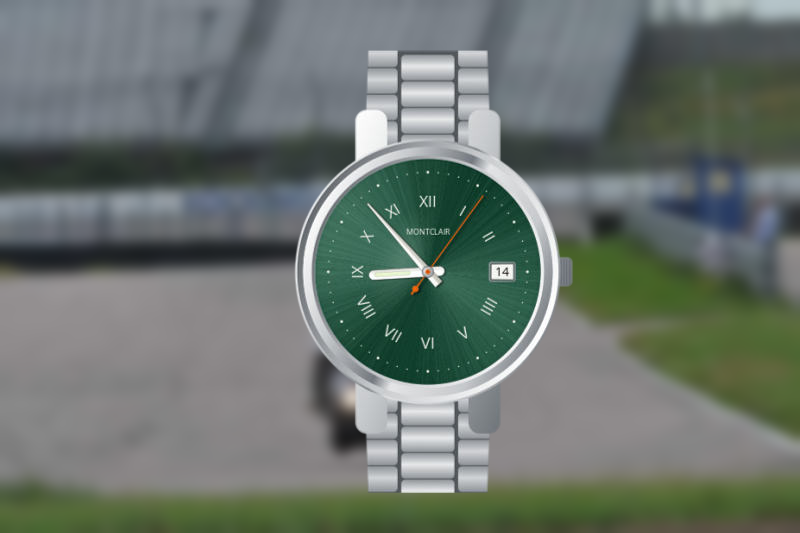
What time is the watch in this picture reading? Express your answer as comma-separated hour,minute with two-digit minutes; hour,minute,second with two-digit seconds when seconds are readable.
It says 8,53,06
